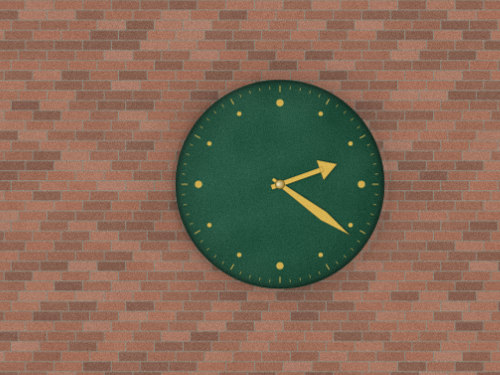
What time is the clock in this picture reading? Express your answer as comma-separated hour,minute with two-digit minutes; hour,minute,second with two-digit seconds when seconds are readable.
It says 2,21
